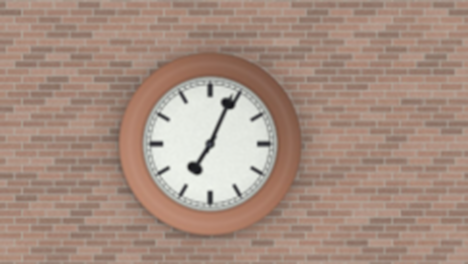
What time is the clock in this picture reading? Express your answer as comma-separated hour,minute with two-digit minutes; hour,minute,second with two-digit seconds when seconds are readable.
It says 7,04
